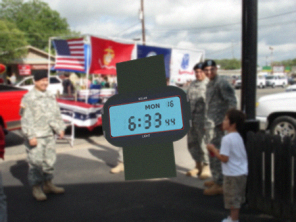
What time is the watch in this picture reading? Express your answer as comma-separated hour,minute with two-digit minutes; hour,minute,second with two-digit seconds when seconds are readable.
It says 6,33,44
